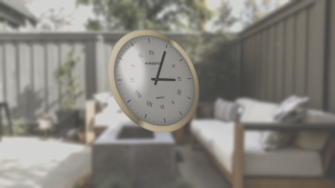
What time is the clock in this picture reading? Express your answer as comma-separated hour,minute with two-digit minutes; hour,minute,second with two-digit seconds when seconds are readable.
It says 3,05
